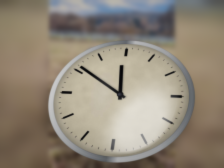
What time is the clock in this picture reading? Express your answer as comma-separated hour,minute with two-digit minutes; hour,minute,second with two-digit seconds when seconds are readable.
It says 11,51
